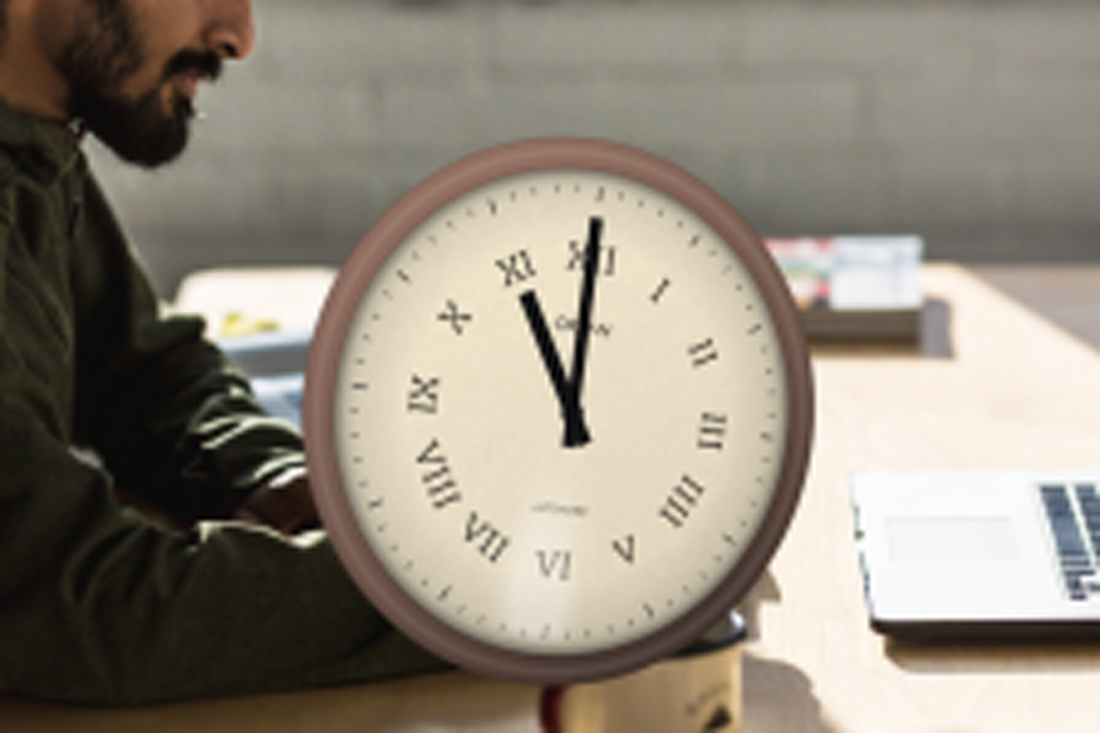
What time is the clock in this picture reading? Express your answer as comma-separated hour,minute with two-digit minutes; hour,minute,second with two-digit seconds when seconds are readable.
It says 11,00
